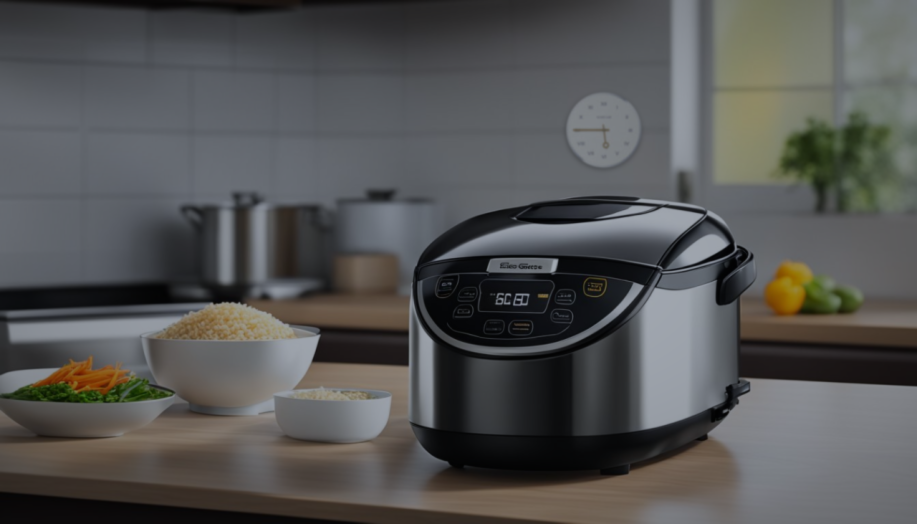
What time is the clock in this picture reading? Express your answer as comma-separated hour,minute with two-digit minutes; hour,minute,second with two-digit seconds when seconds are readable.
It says 5,45
